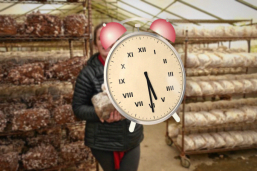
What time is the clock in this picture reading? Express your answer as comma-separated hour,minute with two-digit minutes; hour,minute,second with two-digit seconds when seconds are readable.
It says 5,30
